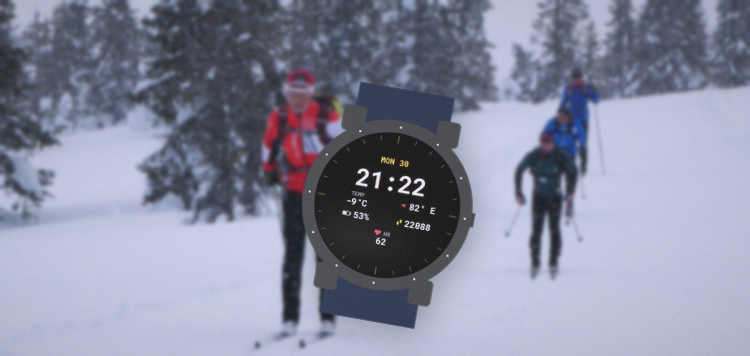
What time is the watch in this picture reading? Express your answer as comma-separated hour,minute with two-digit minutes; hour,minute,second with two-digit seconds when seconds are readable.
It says 21,22
